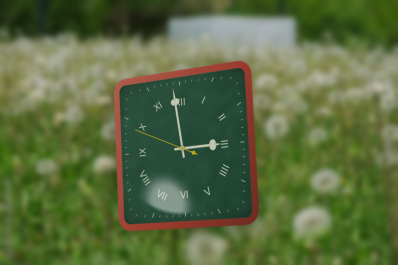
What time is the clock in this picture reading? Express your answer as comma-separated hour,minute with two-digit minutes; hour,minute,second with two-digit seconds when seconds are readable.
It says 2,58,49
